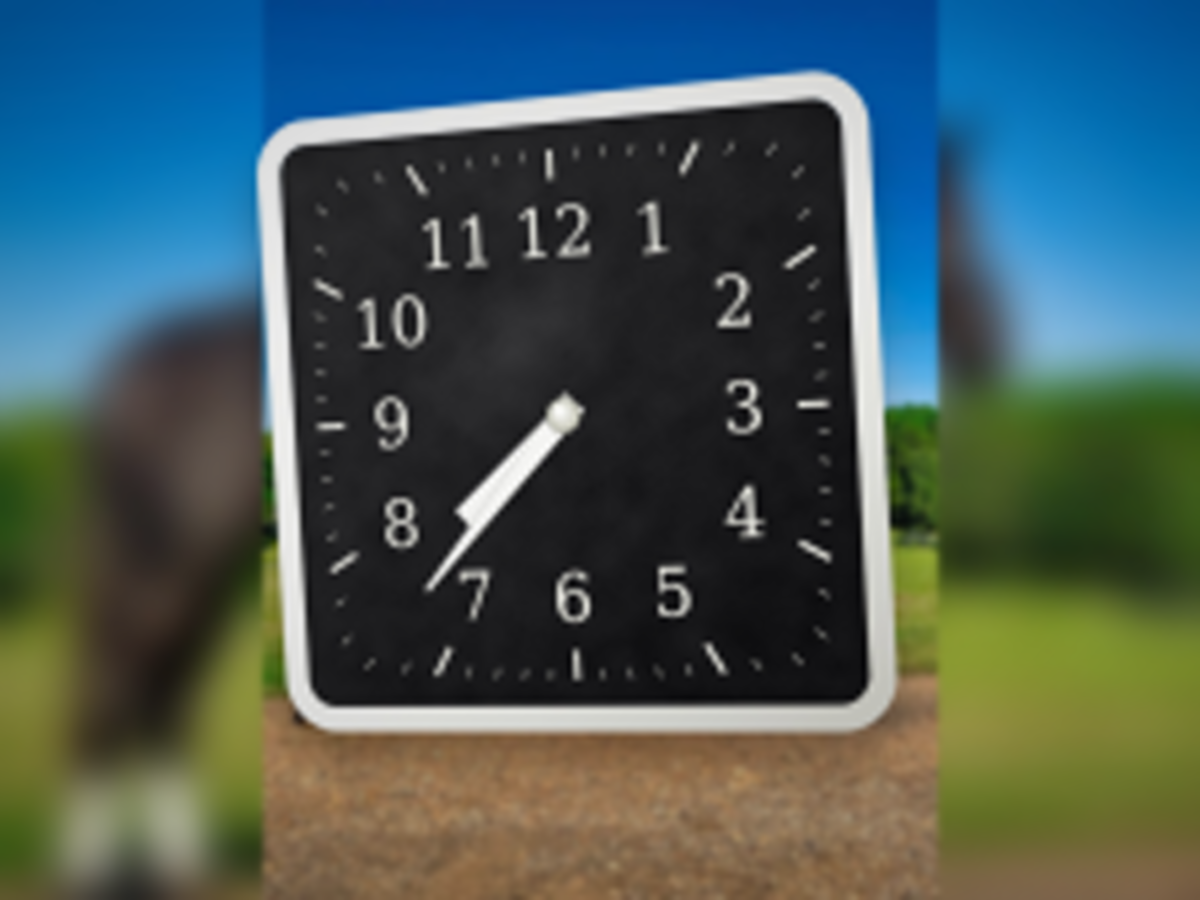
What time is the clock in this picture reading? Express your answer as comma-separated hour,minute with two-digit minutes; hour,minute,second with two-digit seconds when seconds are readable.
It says 7,37
